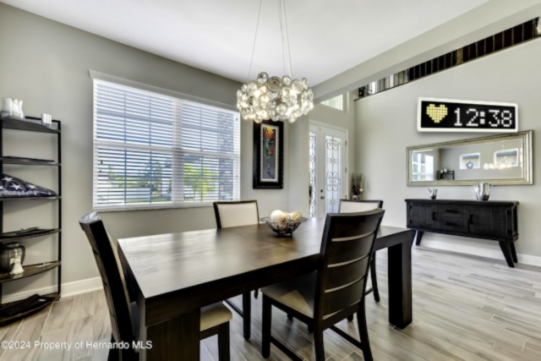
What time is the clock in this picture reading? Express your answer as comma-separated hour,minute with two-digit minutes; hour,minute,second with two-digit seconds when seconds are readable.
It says 12,38
